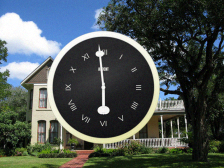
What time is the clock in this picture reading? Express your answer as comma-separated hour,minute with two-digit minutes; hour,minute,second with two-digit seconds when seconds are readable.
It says 5,59
